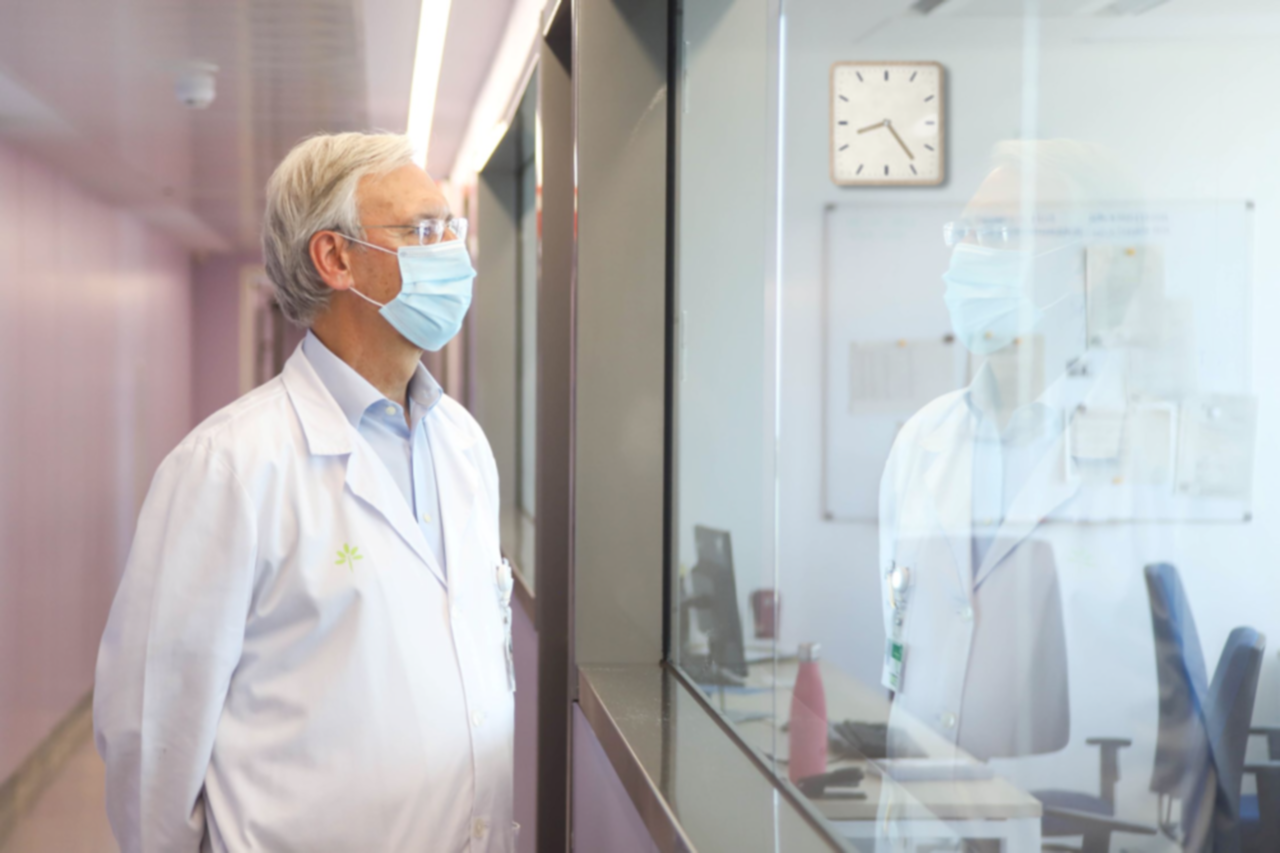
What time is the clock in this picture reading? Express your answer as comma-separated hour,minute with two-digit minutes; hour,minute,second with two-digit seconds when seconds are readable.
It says 8,24
